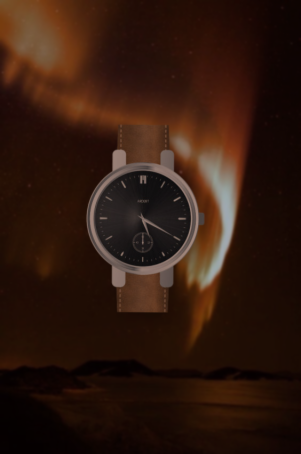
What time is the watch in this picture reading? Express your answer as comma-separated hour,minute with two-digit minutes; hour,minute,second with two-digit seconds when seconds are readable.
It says 5,20
